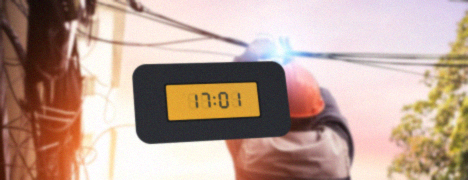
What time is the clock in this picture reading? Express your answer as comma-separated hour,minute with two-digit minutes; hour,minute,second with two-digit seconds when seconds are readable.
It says 17,01
